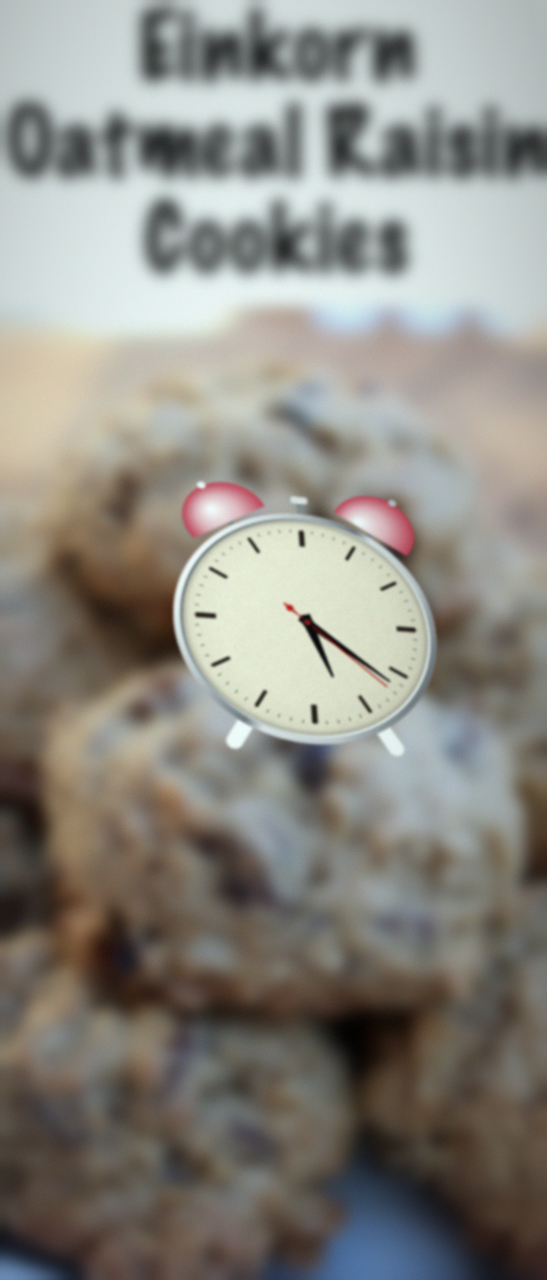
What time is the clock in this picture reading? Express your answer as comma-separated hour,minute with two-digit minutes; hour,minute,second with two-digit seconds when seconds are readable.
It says 5,21,22
